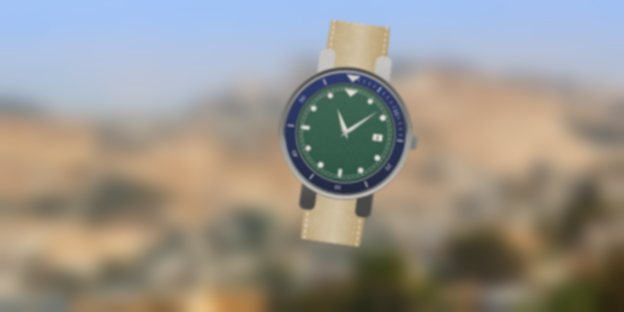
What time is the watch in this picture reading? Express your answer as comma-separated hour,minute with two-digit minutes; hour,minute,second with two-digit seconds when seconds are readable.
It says 11,08
